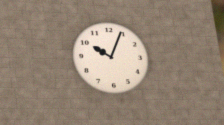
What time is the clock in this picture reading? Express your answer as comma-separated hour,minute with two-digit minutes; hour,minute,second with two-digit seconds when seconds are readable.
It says 10,04
